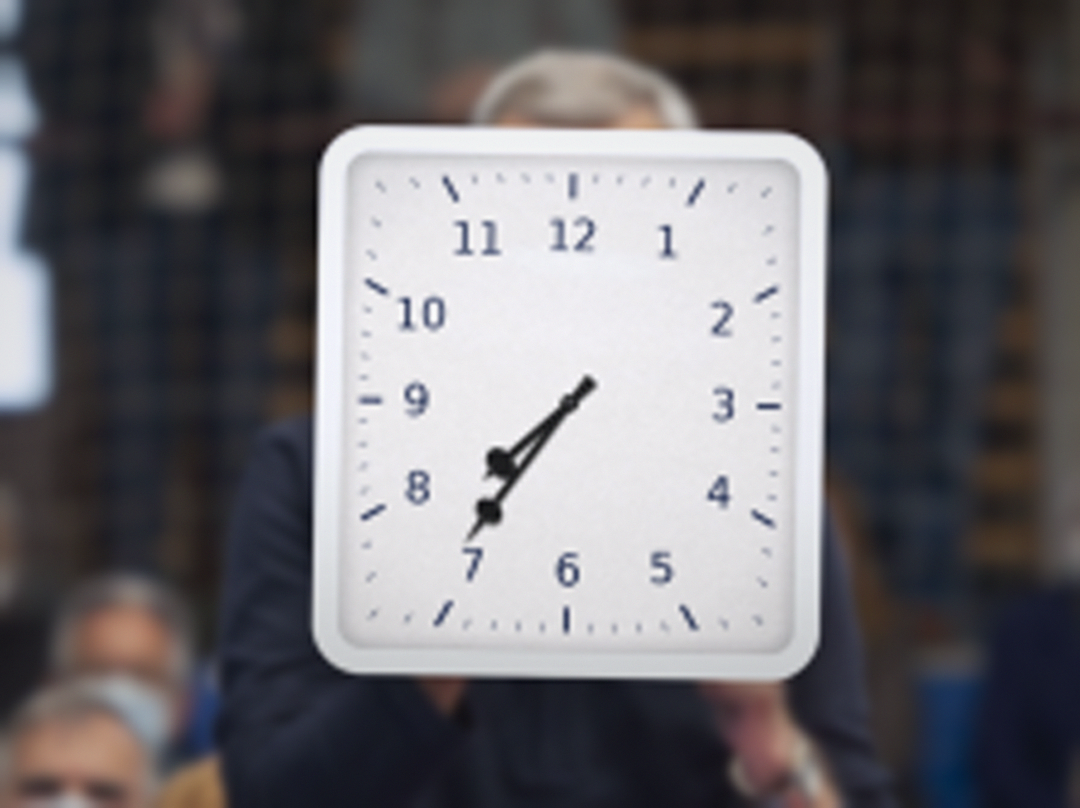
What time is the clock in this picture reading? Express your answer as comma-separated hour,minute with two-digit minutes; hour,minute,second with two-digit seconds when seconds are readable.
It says 7,36
